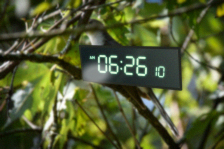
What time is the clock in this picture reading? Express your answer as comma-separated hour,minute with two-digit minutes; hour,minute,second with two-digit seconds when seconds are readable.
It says 6,26,10
